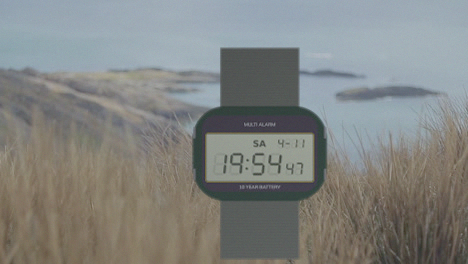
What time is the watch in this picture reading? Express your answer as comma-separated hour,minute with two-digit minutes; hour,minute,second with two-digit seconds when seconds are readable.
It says 19,54,47
